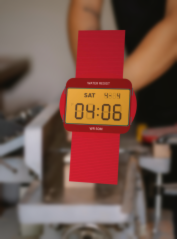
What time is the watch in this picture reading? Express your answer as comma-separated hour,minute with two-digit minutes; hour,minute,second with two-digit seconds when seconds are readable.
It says 4,06
